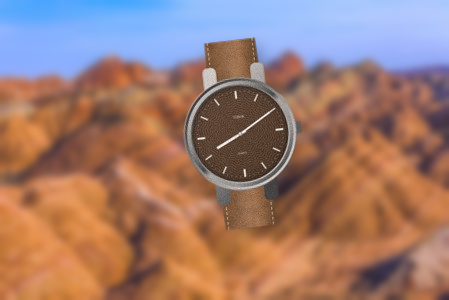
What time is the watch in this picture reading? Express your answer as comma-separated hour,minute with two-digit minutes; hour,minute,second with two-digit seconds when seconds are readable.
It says 8,10
